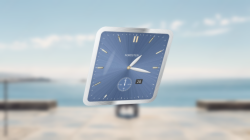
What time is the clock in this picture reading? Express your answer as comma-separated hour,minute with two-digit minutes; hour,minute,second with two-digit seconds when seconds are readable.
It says 1,17
